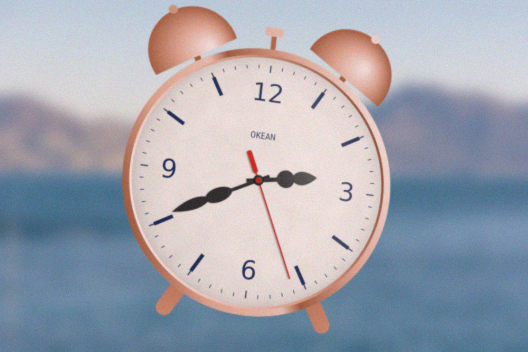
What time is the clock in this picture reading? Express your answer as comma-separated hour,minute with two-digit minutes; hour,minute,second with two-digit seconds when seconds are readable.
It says 2,40,26
